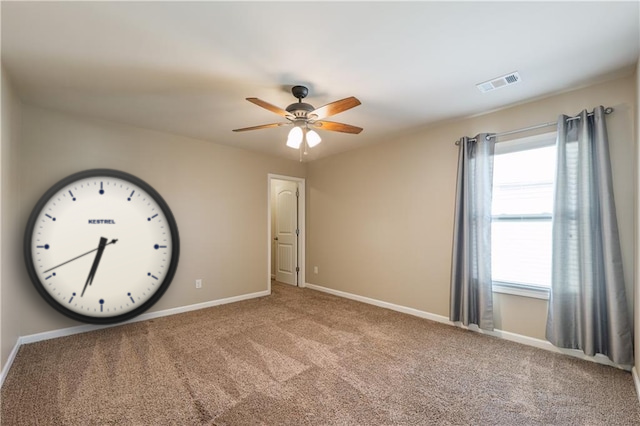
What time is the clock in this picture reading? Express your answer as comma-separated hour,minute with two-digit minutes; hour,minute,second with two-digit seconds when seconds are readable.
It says 6,33,41
